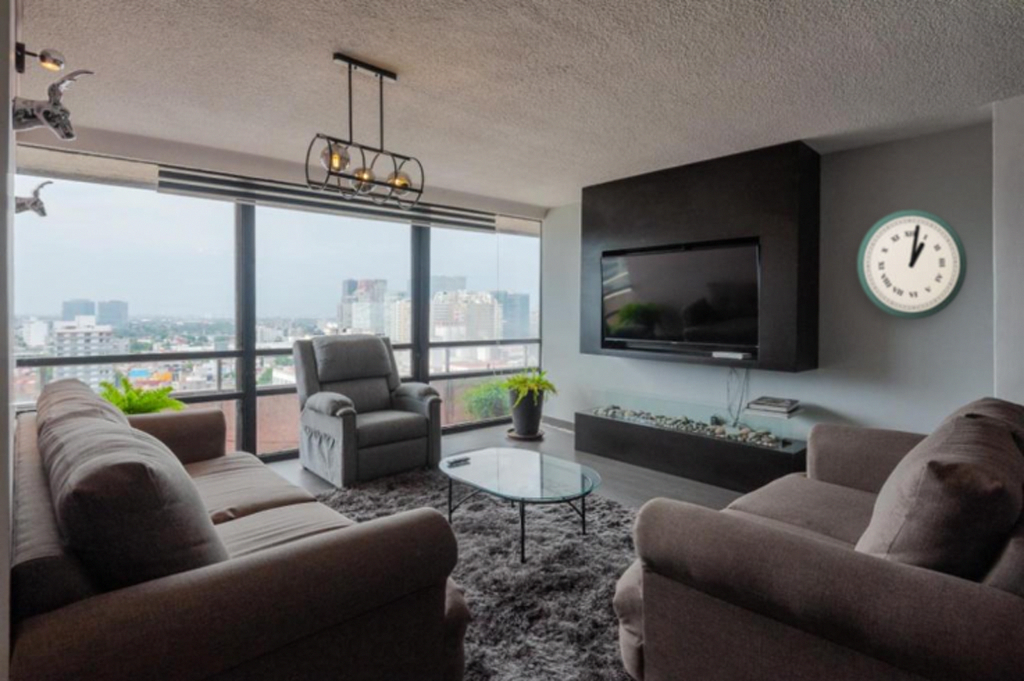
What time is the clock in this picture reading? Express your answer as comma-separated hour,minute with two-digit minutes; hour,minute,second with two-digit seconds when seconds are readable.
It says 1,02
